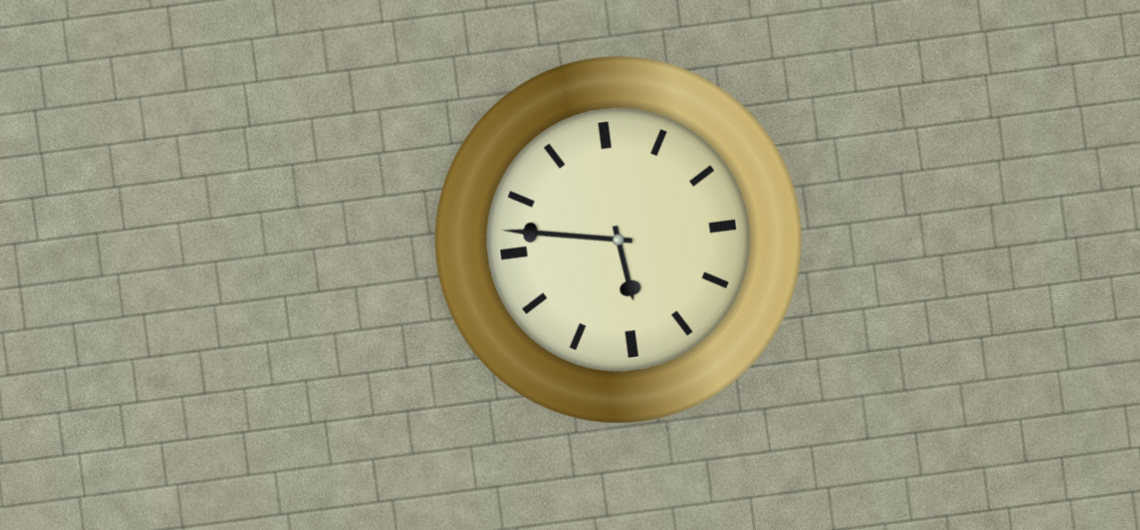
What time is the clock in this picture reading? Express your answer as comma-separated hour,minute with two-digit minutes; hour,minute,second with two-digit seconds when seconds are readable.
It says 5,47
